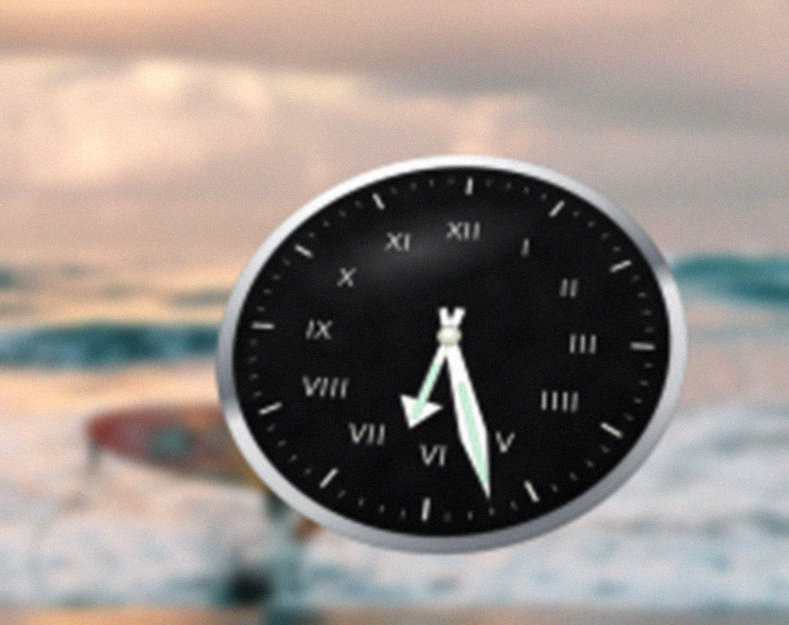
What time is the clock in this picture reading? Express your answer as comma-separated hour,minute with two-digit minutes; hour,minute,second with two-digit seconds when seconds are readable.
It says 6,27
